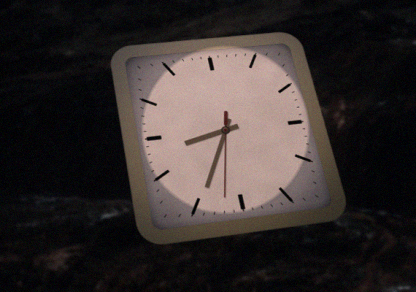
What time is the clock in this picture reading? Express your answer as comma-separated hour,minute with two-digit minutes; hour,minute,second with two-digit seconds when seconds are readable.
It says 8,34,32
